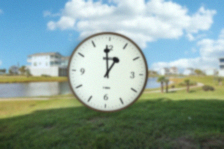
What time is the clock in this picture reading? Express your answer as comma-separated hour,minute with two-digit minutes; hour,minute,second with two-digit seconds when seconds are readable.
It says 12,59
